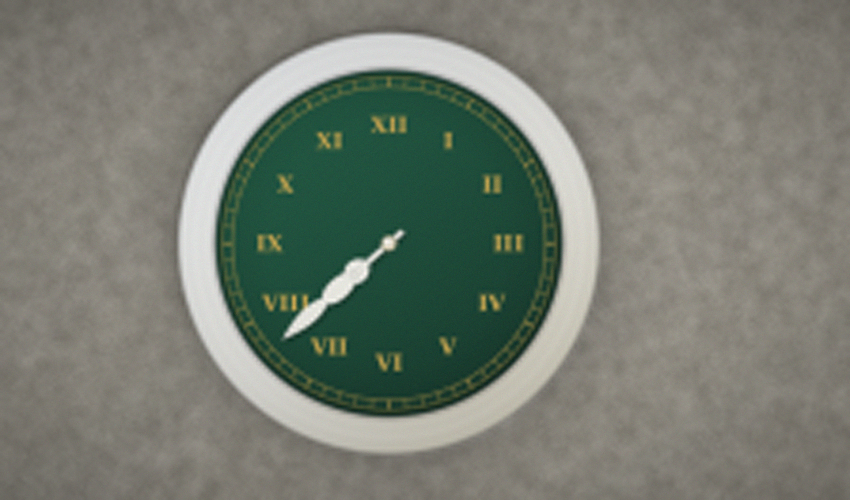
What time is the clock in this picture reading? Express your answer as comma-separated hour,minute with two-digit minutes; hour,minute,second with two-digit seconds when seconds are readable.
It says 7,38
